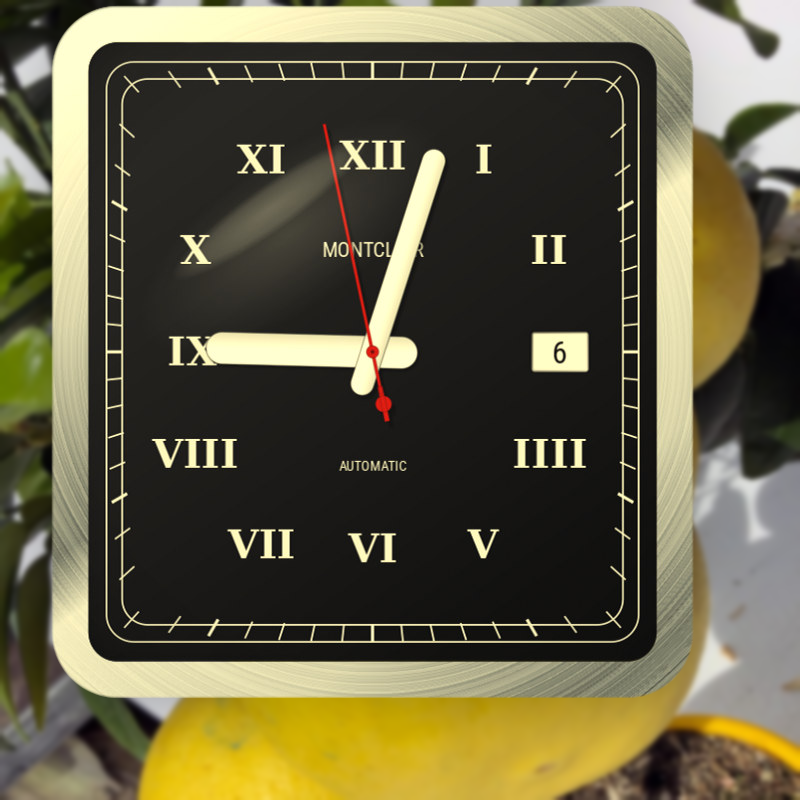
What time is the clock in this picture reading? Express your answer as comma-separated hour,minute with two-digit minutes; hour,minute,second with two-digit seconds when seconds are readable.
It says 9,02,58
